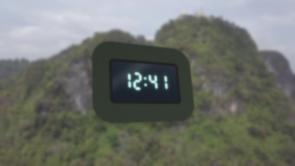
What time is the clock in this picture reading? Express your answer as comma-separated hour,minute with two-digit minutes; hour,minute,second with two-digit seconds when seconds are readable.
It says 12,41
